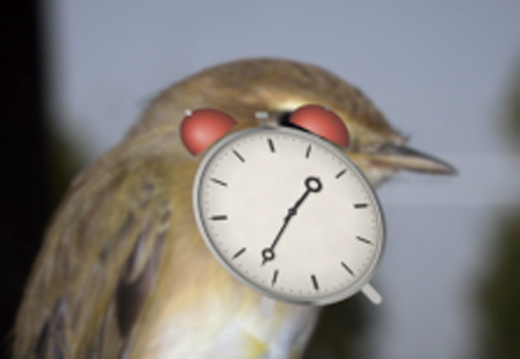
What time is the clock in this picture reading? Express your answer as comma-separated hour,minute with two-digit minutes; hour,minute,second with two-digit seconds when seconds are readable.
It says 1,37
